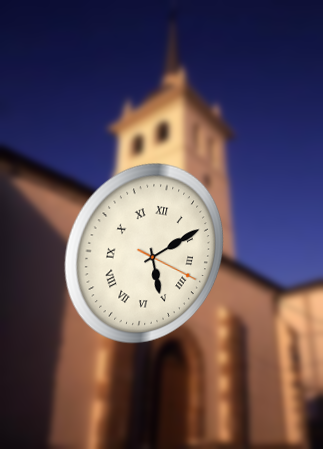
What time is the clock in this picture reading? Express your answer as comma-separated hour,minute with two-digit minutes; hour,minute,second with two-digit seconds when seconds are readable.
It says 5,09,18
